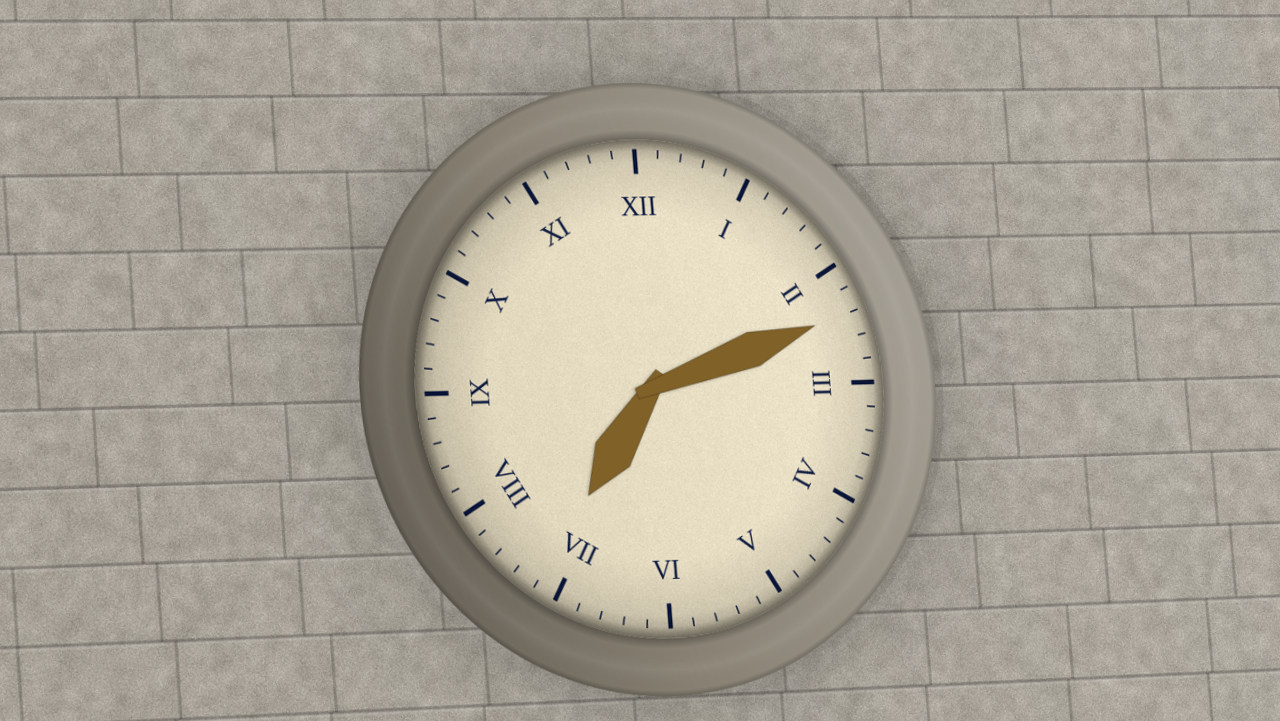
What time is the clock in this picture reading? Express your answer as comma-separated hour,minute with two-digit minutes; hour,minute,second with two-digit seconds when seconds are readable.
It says 7,12
